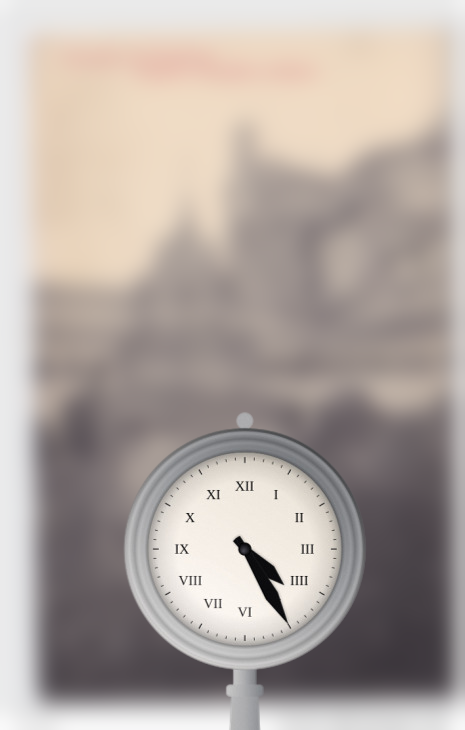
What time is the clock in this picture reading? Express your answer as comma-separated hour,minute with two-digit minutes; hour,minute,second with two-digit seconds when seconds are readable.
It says 4,25
